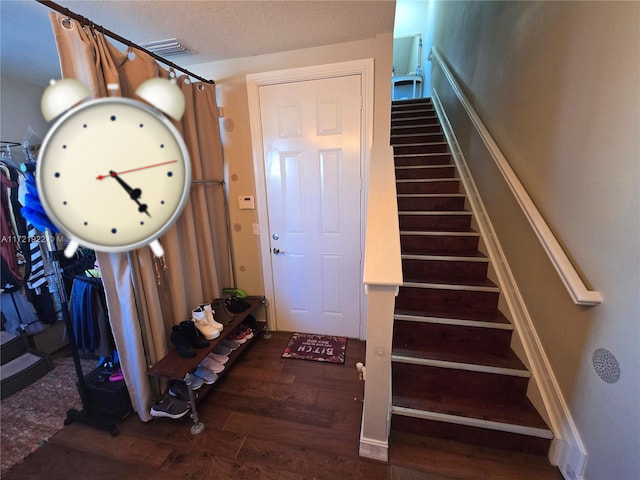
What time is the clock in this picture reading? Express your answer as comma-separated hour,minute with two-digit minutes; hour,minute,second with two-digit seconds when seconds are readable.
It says 4,23,13
